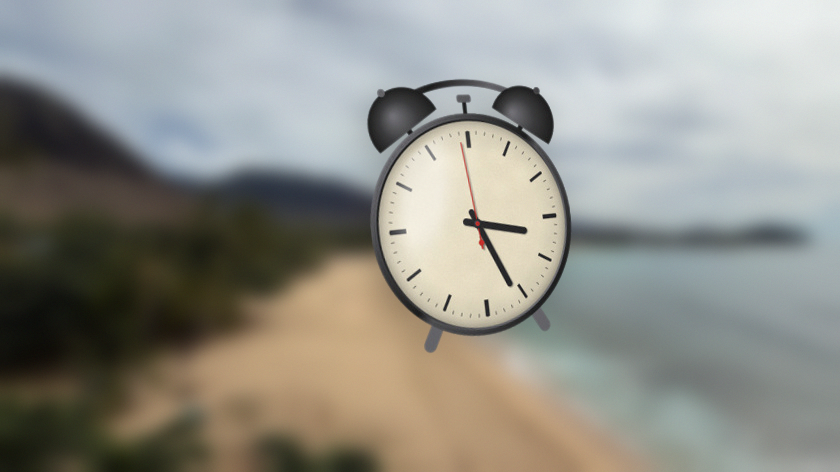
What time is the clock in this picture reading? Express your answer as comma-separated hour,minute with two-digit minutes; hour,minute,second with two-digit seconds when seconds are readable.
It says 3,25,59
